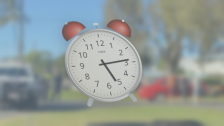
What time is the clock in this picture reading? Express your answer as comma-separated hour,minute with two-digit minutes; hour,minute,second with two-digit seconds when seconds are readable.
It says 5,14
